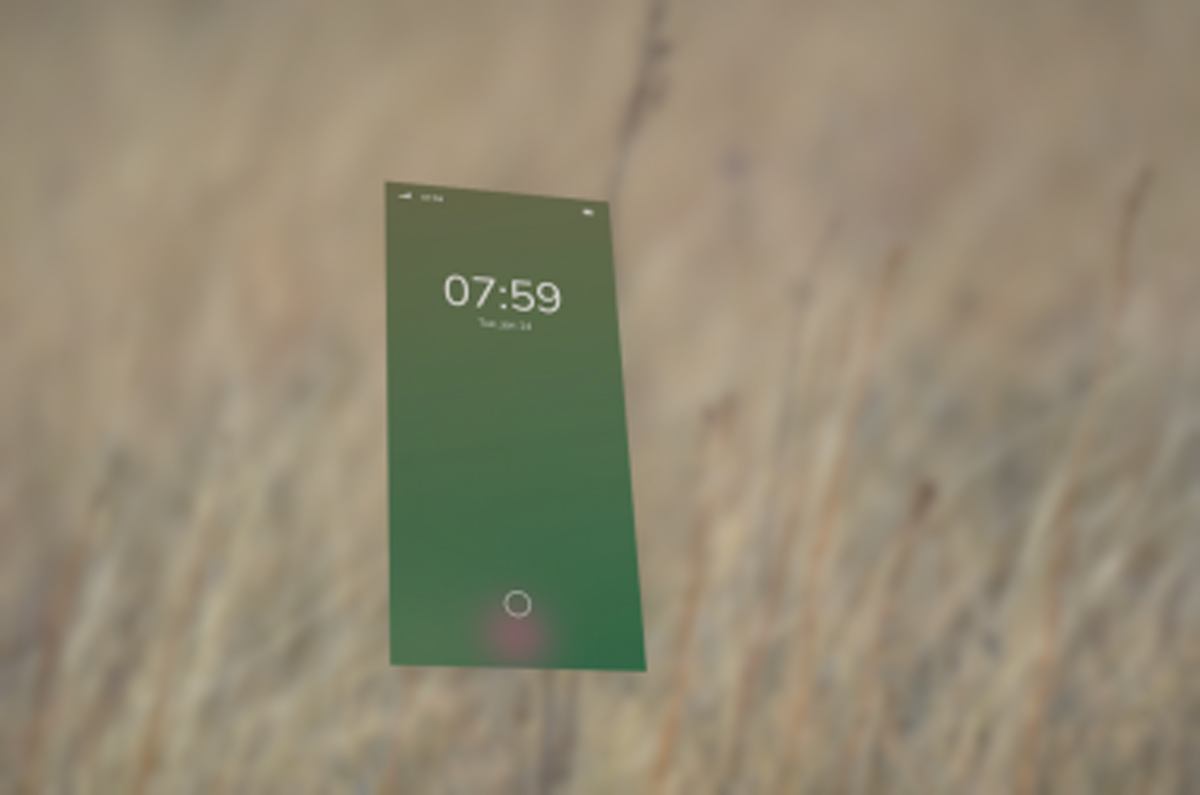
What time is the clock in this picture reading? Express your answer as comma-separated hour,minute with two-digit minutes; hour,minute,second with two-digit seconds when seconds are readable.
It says 7,59
